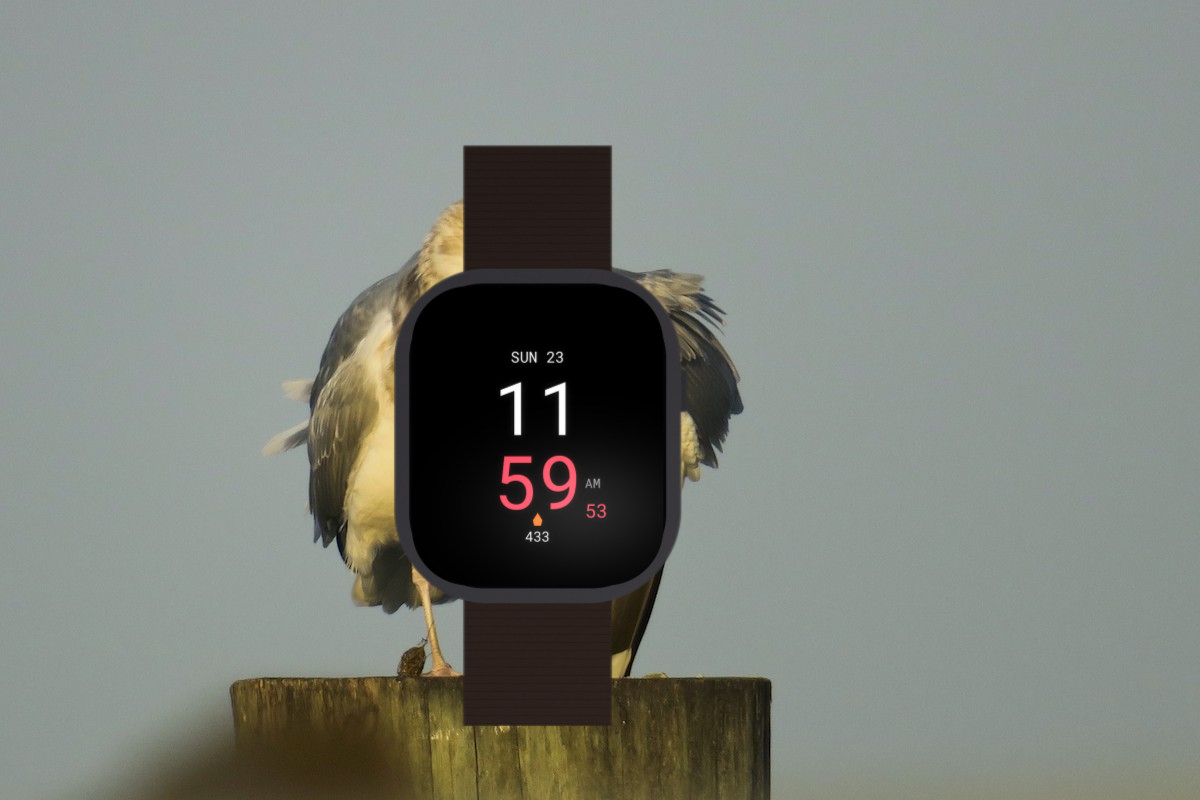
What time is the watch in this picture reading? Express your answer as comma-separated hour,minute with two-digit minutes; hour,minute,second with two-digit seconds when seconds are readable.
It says 11,59,53
